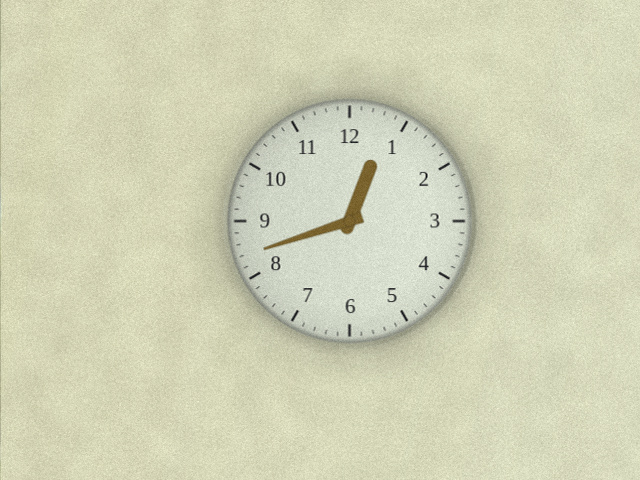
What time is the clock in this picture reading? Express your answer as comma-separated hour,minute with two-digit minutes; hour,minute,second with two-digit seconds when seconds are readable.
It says 12,42
